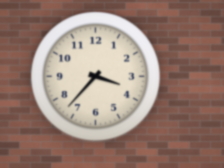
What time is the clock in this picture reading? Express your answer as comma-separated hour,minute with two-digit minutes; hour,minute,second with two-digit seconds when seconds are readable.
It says 3,37
